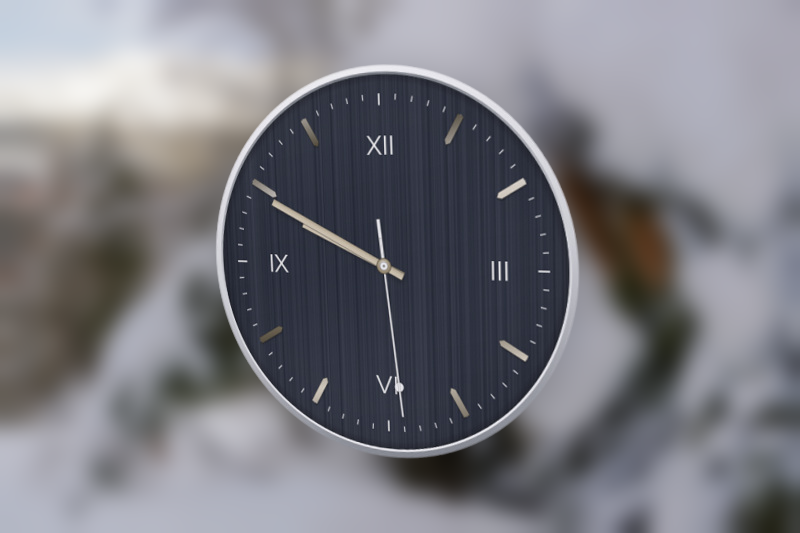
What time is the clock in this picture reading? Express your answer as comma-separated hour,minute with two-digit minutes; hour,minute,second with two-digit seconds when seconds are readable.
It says 9,49,29
